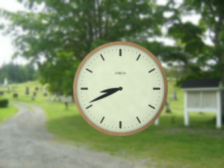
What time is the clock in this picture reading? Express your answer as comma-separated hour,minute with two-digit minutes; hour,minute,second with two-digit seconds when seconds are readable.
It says 8,41
